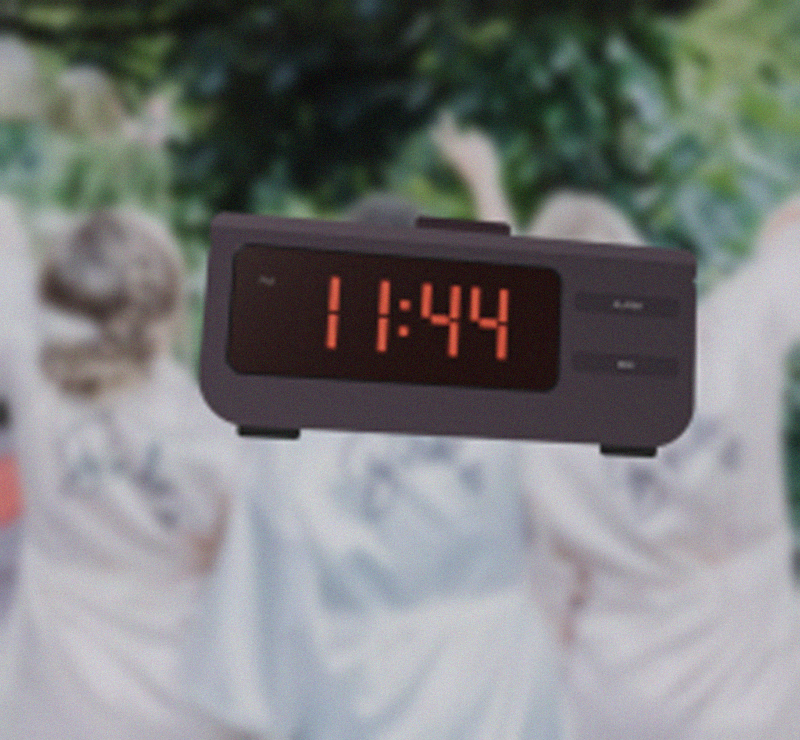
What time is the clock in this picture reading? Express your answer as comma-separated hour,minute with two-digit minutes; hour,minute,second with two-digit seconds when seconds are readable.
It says 11,44
